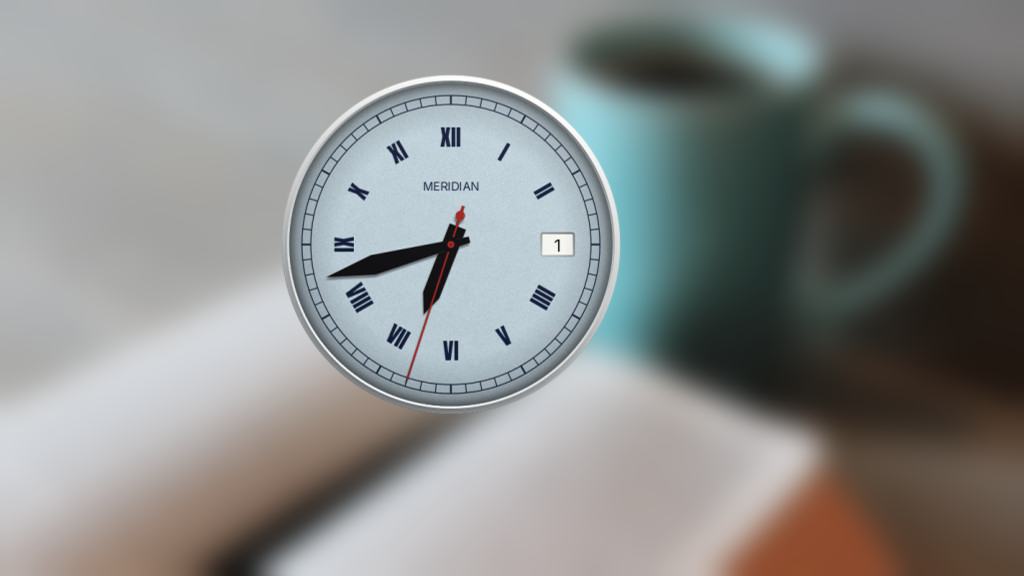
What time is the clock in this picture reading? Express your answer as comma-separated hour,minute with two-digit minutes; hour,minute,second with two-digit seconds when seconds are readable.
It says 6,42,33
